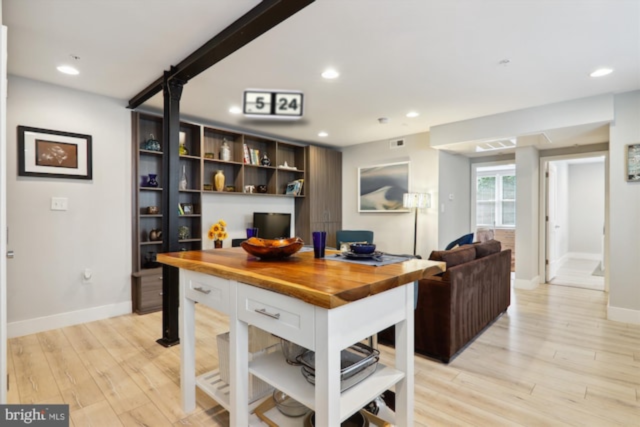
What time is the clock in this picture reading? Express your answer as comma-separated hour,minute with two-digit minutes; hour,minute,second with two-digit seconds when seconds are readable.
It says 5,24
